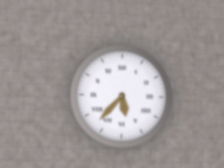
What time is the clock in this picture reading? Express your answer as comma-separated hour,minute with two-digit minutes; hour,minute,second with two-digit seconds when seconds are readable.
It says 5,37
